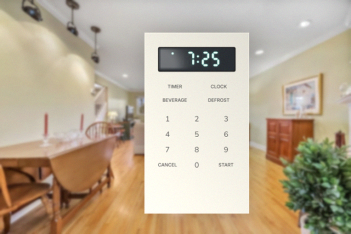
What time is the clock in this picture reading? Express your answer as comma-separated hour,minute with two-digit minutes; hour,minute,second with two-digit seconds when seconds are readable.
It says 7,25
